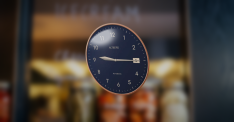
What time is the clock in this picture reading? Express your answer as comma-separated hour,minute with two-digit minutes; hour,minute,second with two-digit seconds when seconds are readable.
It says 9,15
